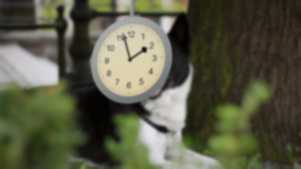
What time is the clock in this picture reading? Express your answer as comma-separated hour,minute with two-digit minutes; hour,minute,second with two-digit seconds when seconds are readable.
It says 1,57
